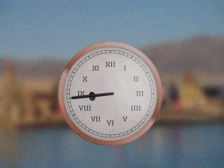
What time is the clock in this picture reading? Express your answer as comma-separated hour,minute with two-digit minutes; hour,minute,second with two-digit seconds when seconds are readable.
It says 8,44
